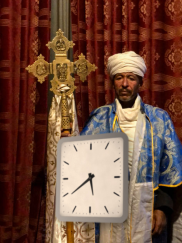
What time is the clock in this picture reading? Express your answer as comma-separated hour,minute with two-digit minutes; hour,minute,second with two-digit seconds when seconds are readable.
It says 5,39
